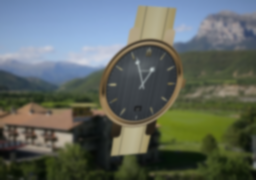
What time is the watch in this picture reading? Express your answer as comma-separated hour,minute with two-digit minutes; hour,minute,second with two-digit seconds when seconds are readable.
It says 12,56
